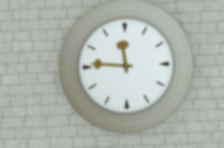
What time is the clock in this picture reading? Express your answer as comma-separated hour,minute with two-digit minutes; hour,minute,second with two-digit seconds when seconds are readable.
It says 11,46
